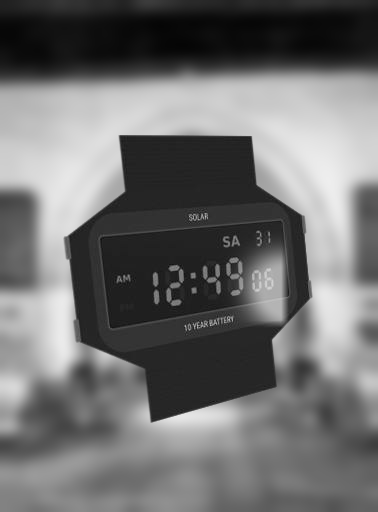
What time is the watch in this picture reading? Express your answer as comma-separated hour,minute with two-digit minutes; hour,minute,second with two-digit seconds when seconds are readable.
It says 12,49,06
